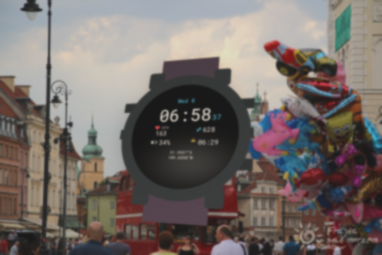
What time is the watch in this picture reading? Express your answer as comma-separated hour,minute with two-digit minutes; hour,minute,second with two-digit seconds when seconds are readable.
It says 6,58
